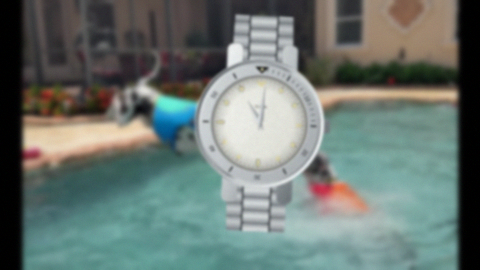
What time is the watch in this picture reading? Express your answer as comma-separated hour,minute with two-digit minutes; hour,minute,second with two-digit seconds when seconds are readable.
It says 11,01
